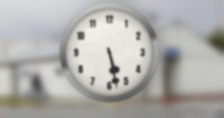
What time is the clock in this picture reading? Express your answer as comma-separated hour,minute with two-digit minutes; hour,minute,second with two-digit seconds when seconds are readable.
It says 5,28
